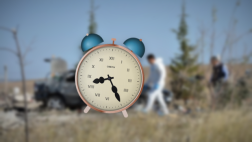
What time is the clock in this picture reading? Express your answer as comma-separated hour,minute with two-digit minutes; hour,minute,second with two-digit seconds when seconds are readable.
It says 8,25
